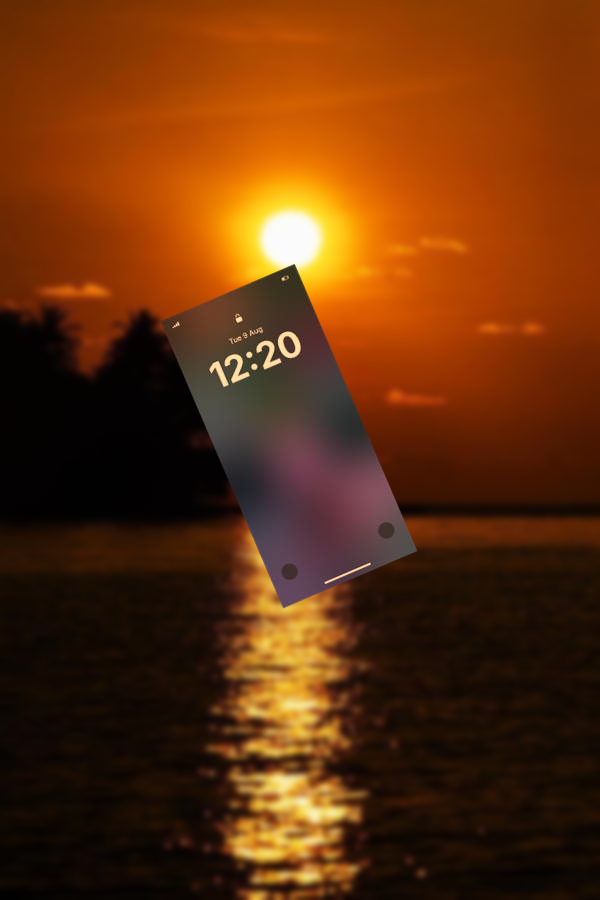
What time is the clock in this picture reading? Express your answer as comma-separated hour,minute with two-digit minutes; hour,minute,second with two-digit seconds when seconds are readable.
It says 12,20
